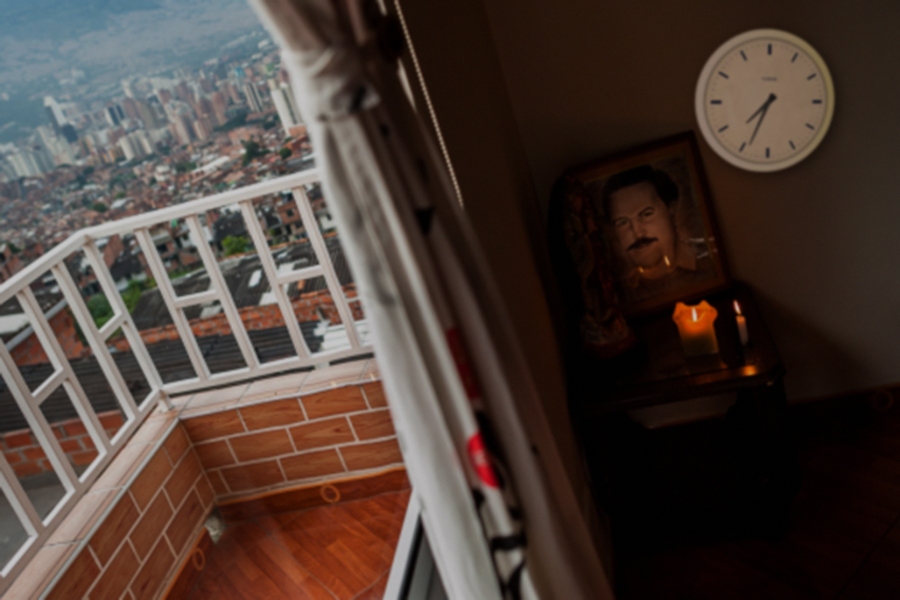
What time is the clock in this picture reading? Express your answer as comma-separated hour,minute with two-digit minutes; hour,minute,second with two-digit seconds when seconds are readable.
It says 7,34
